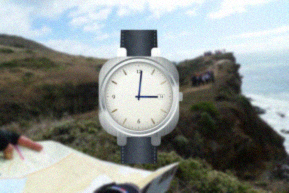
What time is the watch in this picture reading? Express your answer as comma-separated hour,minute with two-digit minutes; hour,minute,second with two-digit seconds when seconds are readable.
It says 3,01
